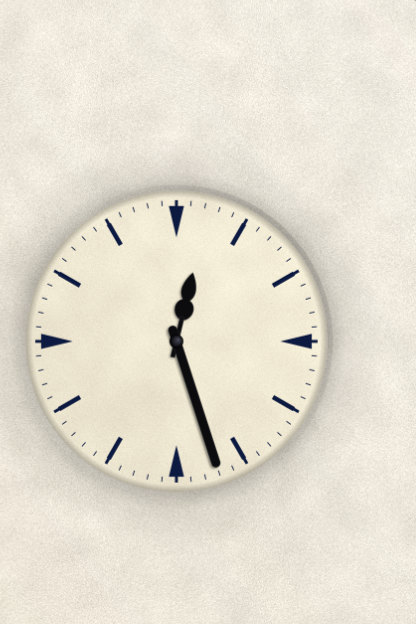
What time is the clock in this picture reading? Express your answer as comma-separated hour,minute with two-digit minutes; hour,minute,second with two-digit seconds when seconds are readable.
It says 12,27
